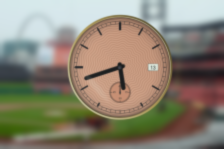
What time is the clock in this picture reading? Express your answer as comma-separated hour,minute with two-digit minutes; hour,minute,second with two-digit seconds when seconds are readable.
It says 5,42
